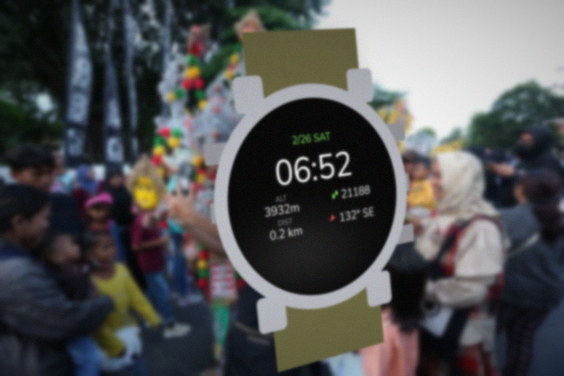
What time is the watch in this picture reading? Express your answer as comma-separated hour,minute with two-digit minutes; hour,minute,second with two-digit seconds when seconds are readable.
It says 6,52
